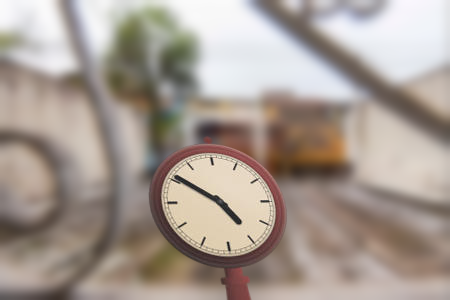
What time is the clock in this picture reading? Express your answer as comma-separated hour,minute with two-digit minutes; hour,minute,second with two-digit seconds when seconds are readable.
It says 4,51
